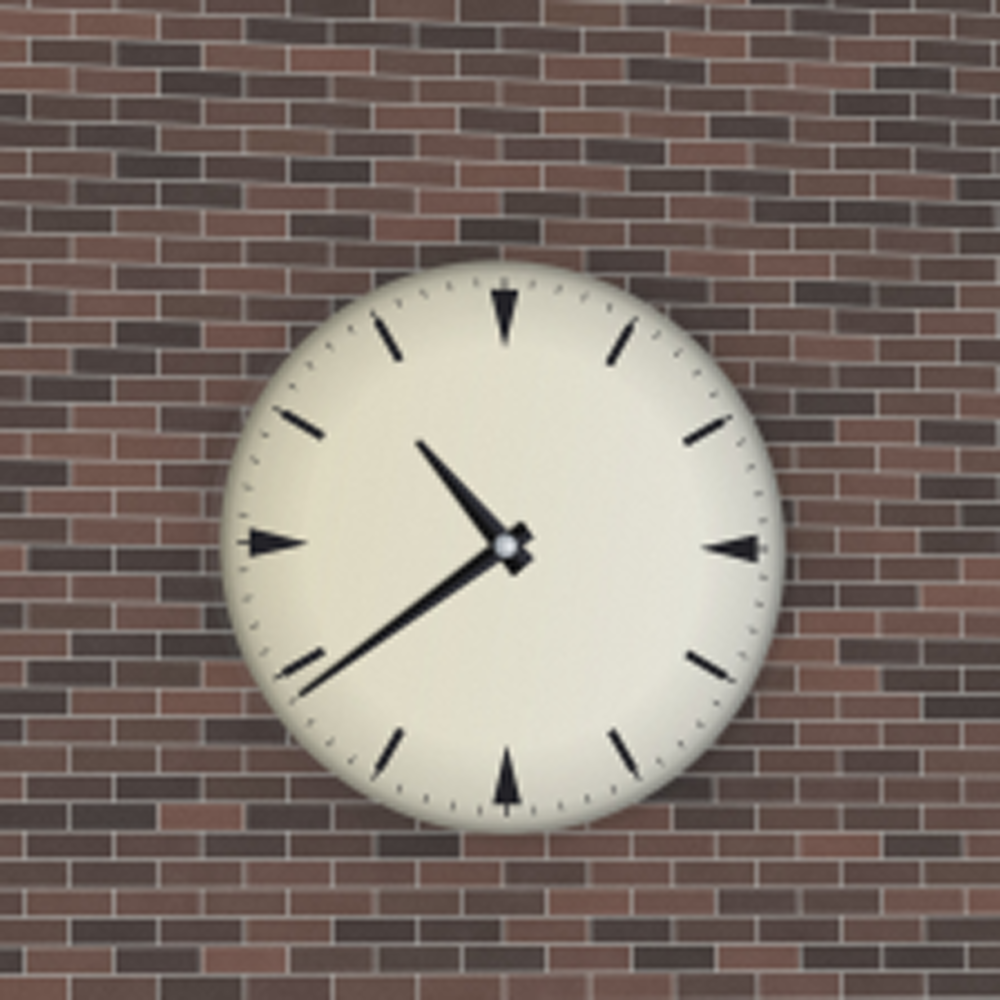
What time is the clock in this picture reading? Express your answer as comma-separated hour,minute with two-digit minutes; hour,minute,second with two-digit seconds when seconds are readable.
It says 10,39
